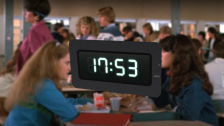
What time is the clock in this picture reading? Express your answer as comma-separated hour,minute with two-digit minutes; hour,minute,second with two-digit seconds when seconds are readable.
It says 17,53
